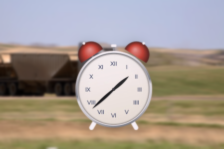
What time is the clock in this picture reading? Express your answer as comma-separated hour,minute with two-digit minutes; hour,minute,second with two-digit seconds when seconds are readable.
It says 1,38
